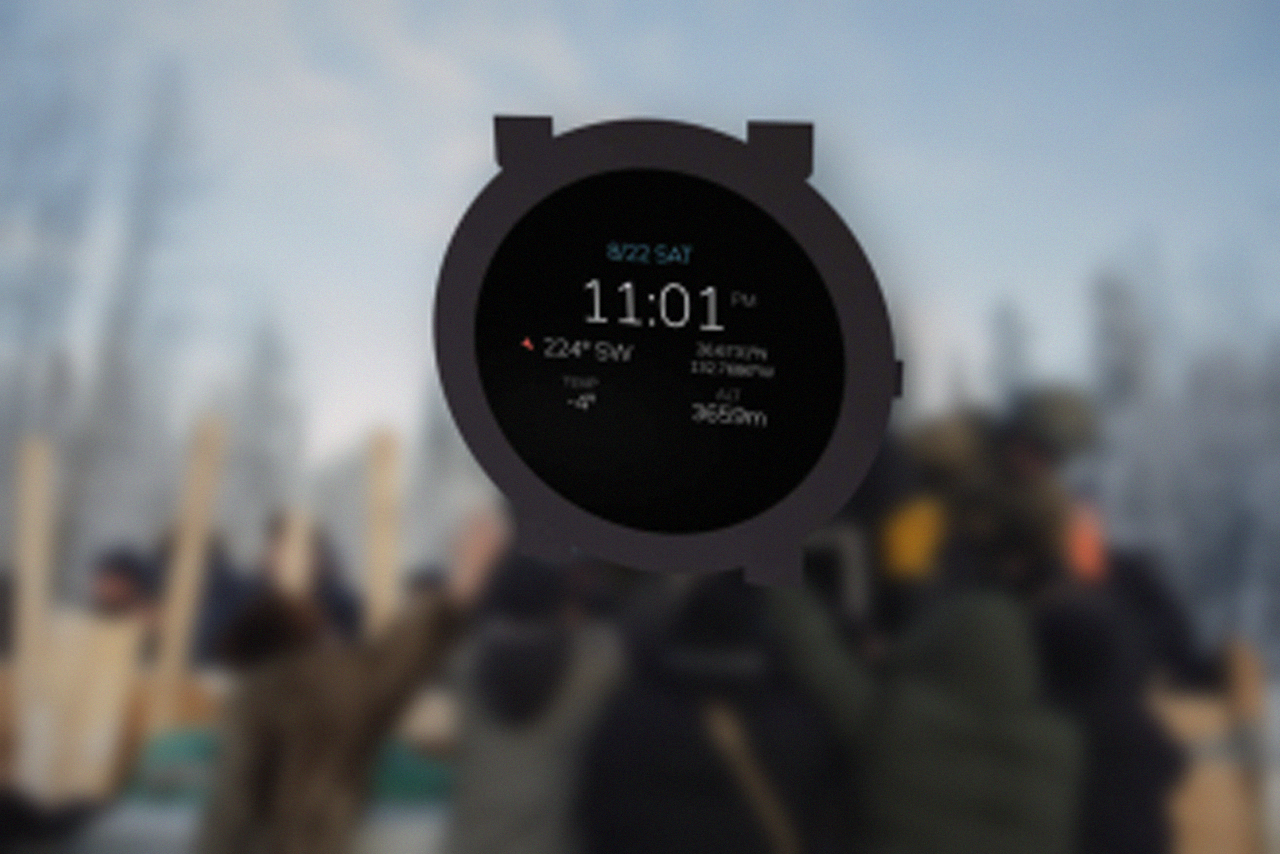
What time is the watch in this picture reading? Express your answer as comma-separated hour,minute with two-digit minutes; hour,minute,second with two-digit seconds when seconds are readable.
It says 11,01
